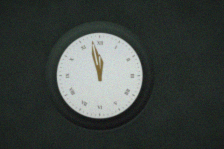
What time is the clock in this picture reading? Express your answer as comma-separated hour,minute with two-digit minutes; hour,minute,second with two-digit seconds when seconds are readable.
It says 11,58
